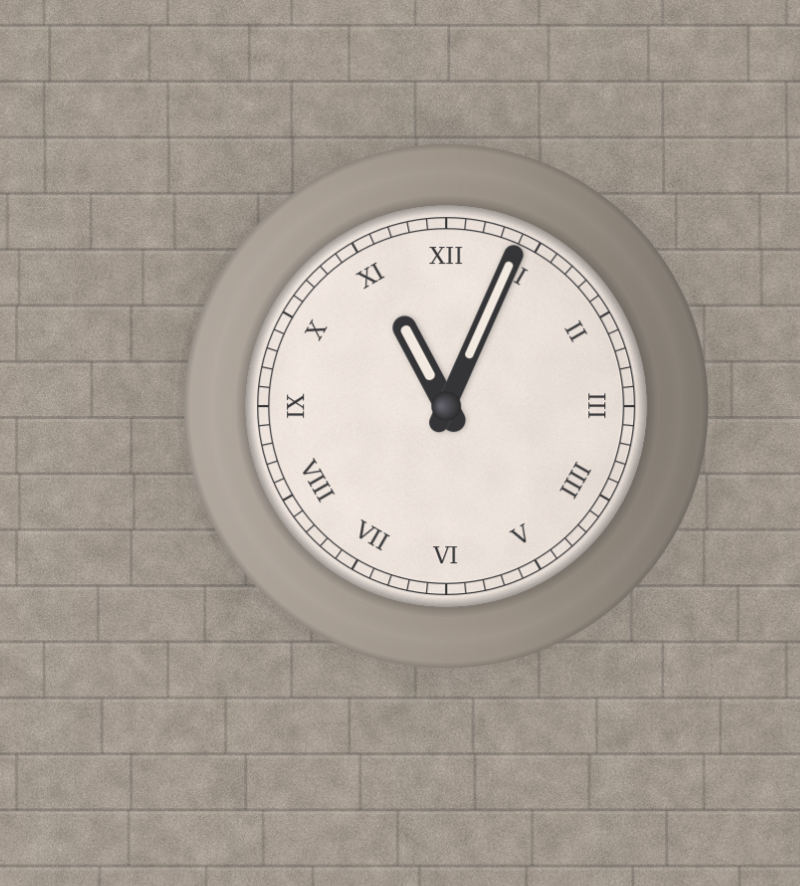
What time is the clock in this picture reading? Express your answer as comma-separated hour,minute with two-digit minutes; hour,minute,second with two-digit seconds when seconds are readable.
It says 11,04
